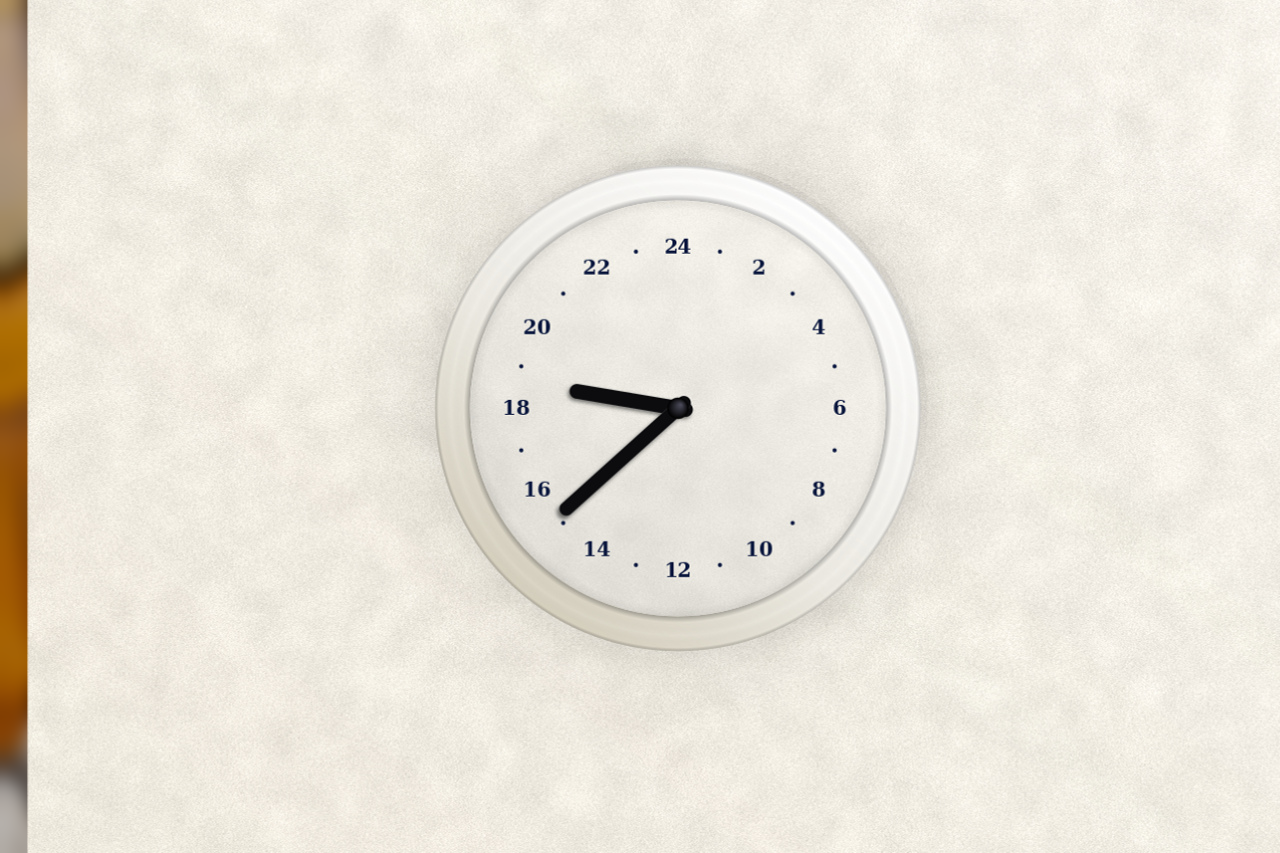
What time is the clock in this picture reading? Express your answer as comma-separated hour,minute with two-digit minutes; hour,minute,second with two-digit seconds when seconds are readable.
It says 18,38
